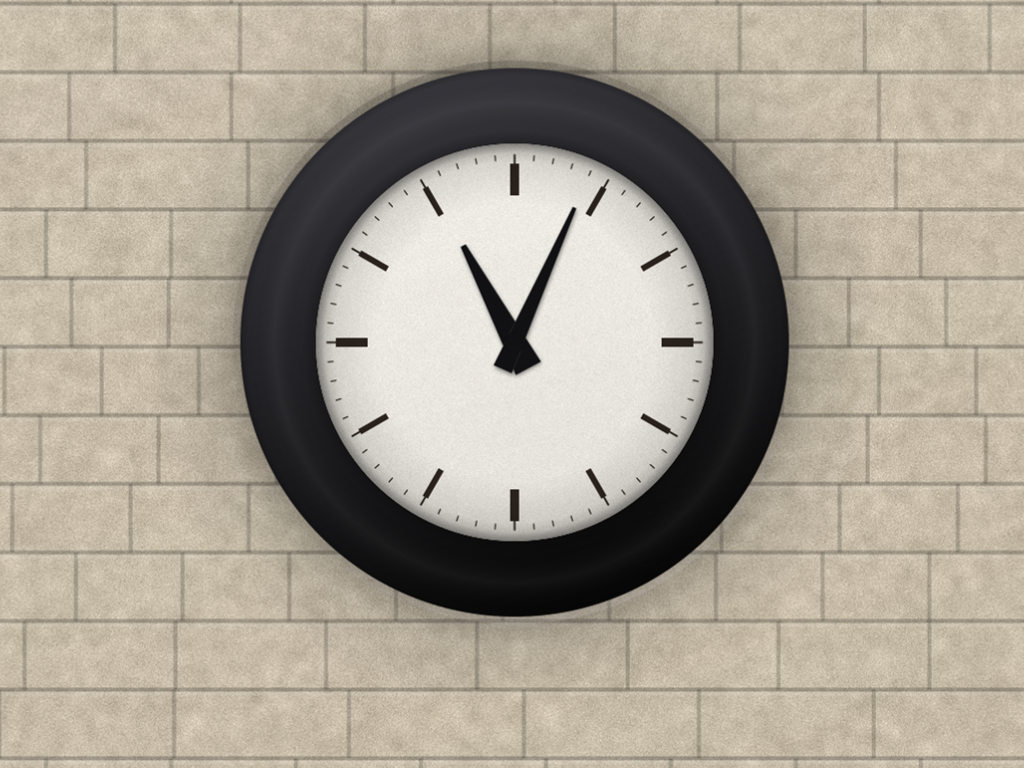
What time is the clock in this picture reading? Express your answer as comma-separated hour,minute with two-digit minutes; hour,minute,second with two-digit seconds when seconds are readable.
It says 11,04
